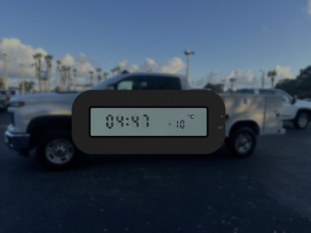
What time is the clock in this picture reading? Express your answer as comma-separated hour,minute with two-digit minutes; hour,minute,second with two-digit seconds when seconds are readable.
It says 4,47
